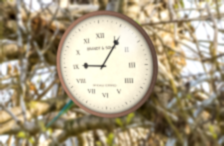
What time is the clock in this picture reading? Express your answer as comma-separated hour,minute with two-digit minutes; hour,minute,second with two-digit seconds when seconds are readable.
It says 9,06
